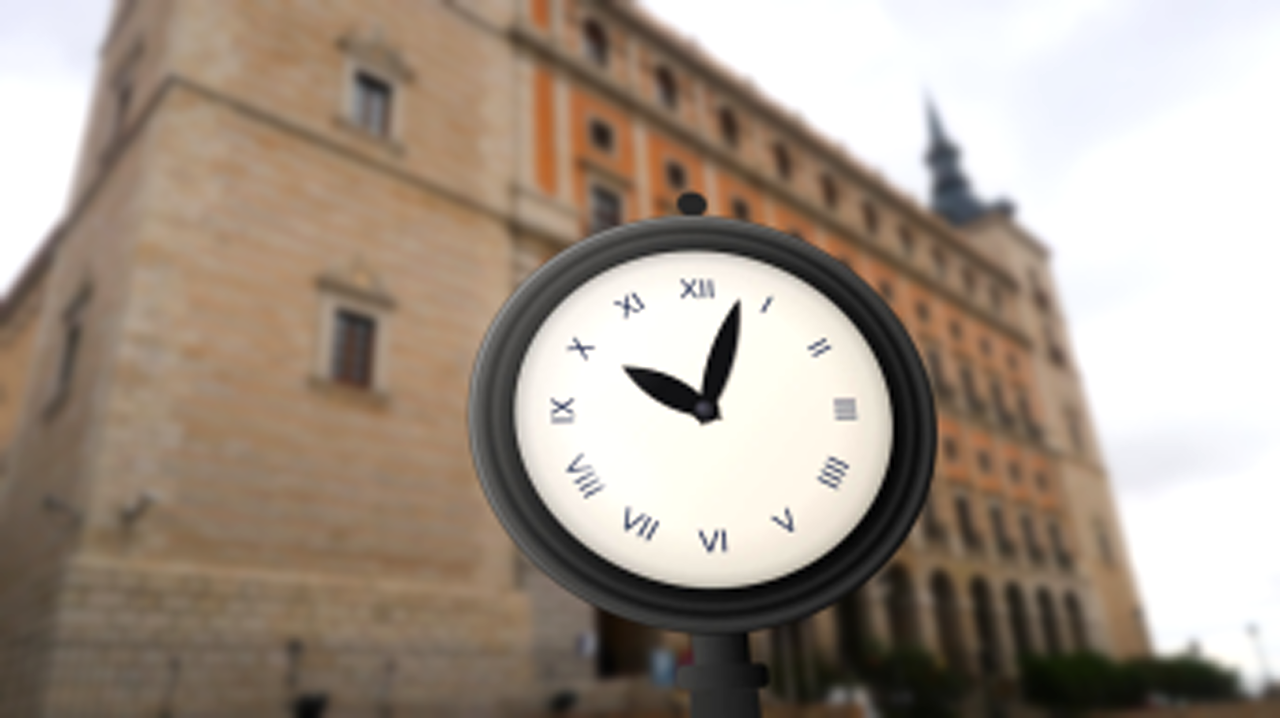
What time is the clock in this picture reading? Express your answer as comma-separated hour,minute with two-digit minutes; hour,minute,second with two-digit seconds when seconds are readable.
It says 10,03
